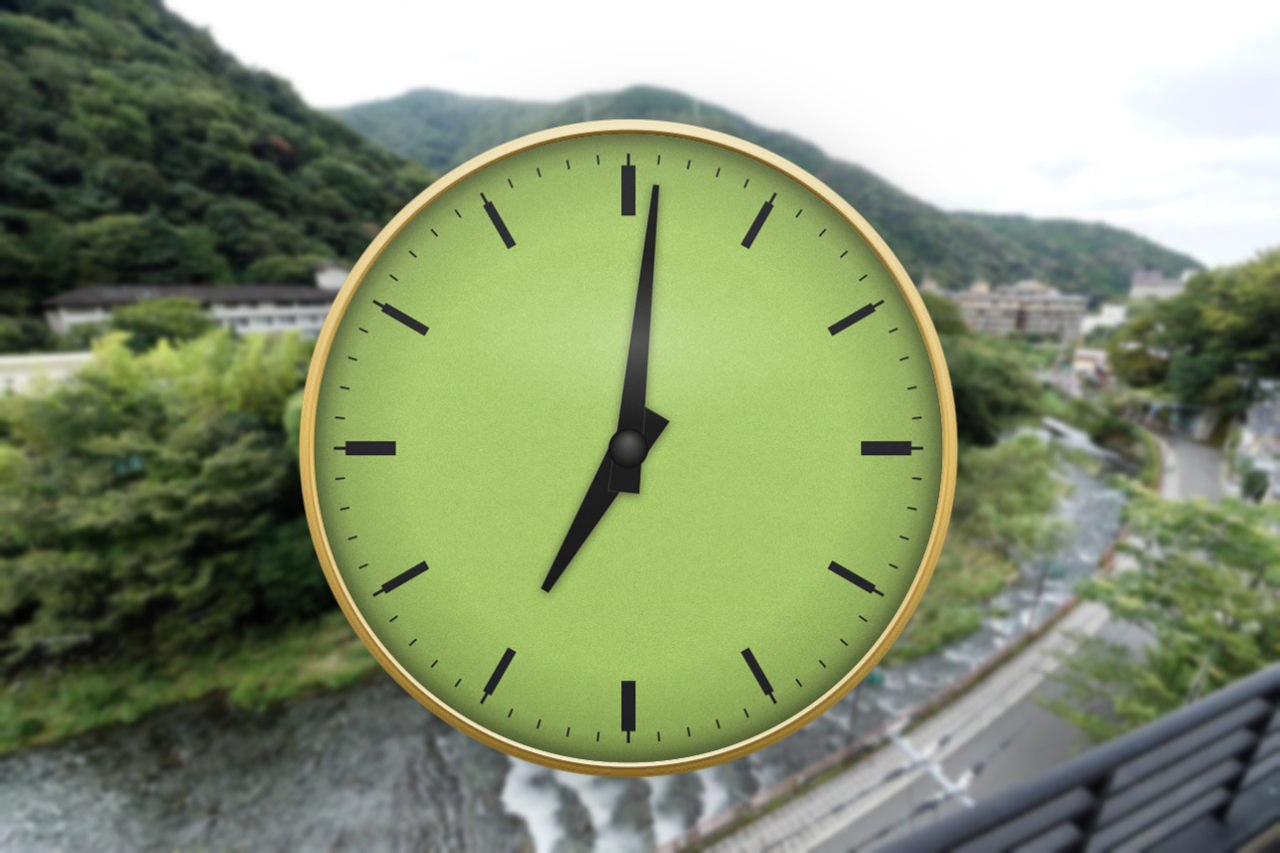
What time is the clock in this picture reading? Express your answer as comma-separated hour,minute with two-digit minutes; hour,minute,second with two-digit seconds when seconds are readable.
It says 7,01
